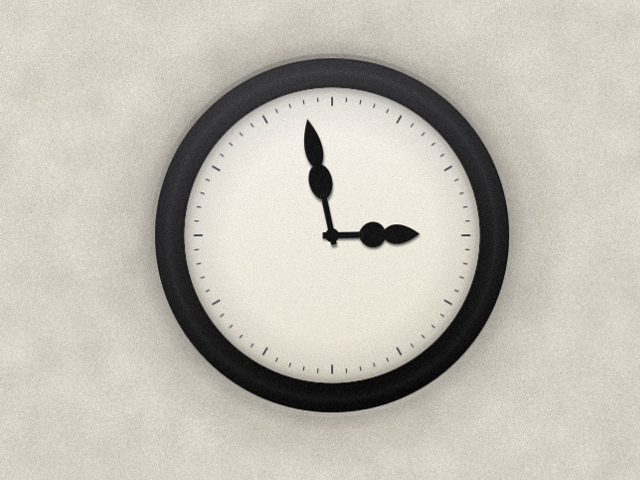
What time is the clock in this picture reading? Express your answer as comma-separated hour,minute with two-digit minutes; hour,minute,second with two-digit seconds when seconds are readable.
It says 2,58
